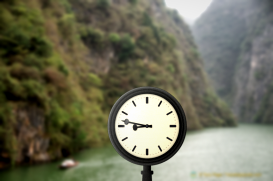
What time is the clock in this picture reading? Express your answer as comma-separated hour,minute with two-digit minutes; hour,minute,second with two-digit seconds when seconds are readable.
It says 8,47
